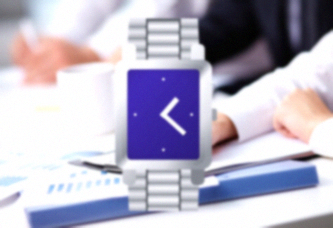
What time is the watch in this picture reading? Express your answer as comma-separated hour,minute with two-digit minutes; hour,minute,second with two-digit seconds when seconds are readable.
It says 1,22
